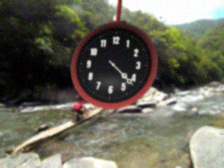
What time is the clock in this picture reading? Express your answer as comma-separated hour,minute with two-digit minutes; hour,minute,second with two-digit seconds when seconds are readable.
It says 4,22
